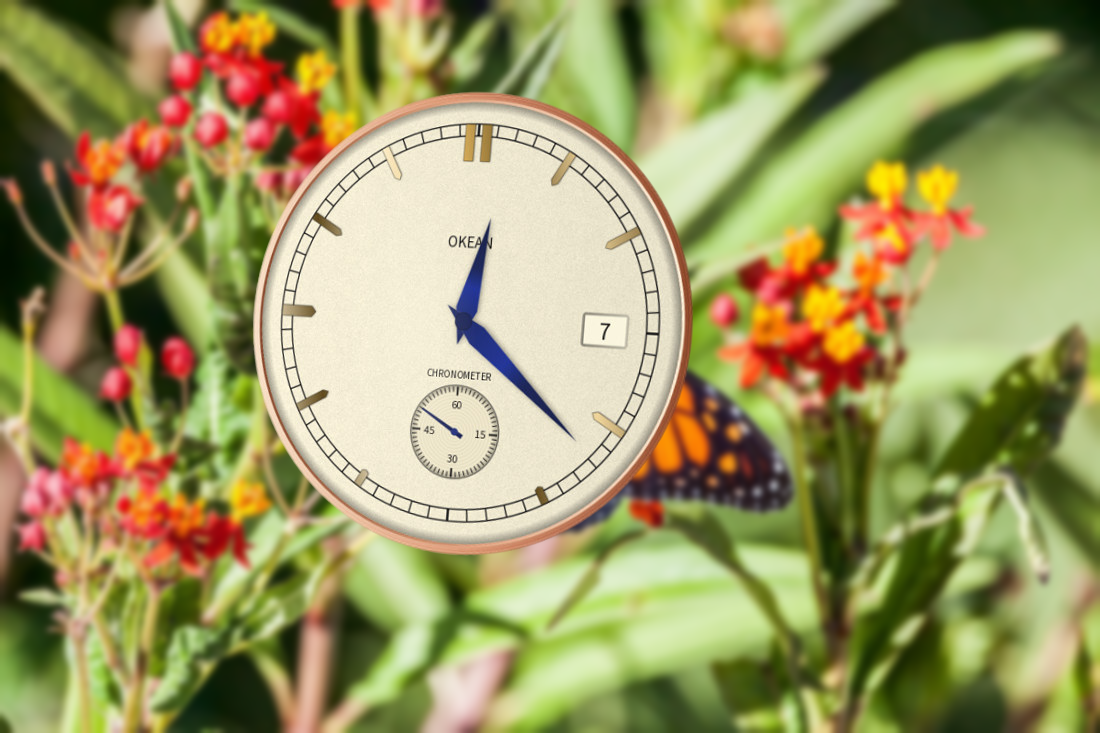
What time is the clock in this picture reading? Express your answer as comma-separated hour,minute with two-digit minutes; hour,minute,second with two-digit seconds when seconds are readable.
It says 12,21,50
